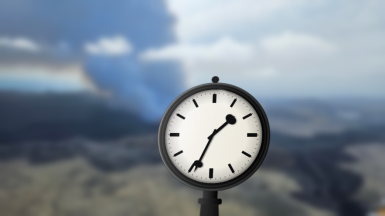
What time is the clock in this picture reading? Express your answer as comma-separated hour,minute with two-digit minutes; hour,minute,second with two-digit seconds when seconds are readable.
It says 1,34
